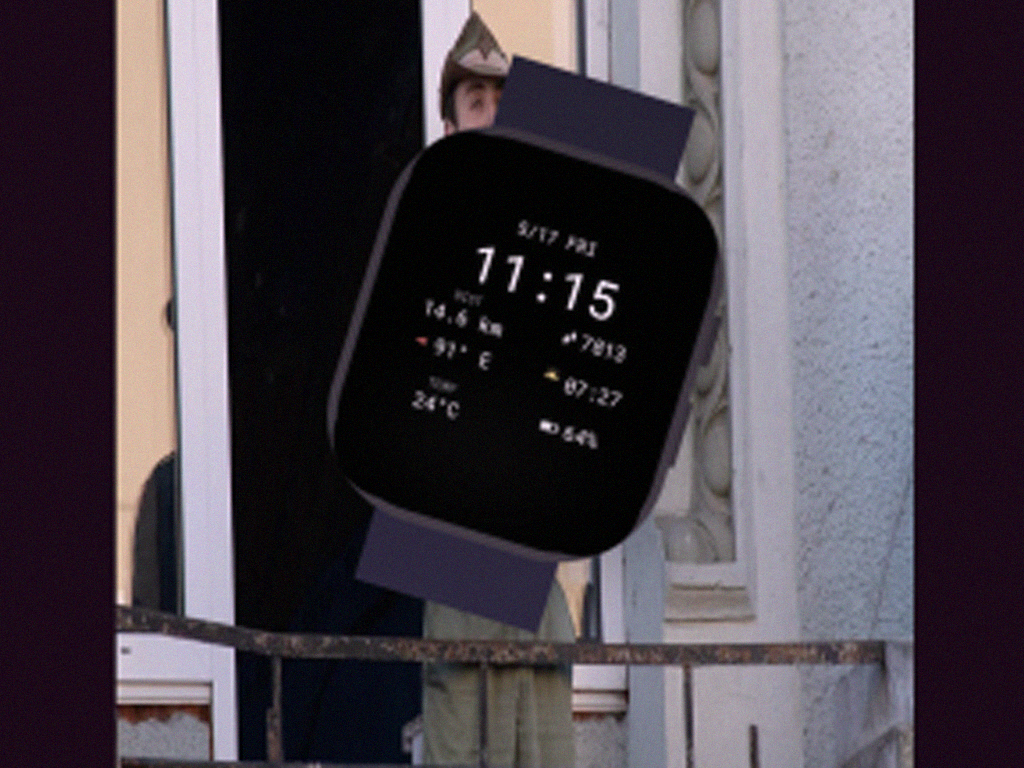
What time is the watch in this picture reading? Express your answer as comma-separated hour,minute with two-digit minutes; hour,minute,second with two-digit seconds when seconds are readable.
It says 11,15
